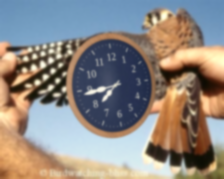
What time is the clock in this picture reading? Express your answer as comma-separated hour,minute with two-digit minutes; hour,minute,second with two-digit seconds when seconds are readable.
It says 7,44
